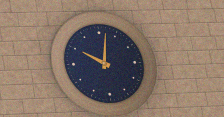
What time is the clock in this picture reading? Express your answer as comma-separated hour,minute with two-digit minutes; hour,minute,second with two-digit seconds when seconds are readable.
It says 10,02
